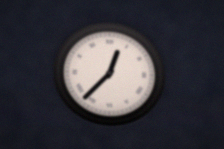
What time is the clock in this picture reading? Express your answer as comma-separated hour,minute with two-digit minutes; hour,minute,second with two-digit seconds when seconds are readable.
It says 12,37
